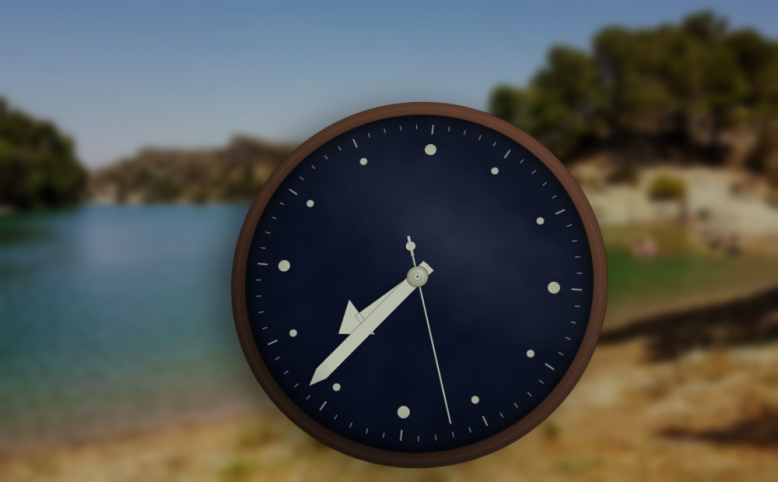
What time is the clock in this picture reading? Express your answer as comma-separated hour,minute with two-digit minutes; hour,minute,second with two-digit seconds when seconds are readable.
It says 7,36,27
